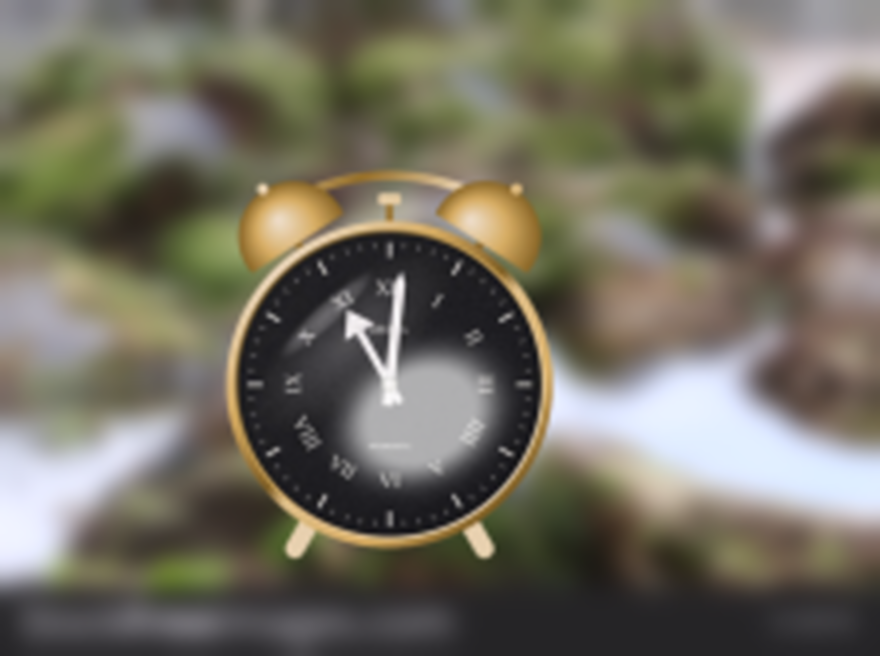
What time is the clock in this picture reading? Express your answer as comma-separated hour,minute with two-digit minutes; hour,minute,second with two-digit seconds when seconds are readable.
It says 11,01
